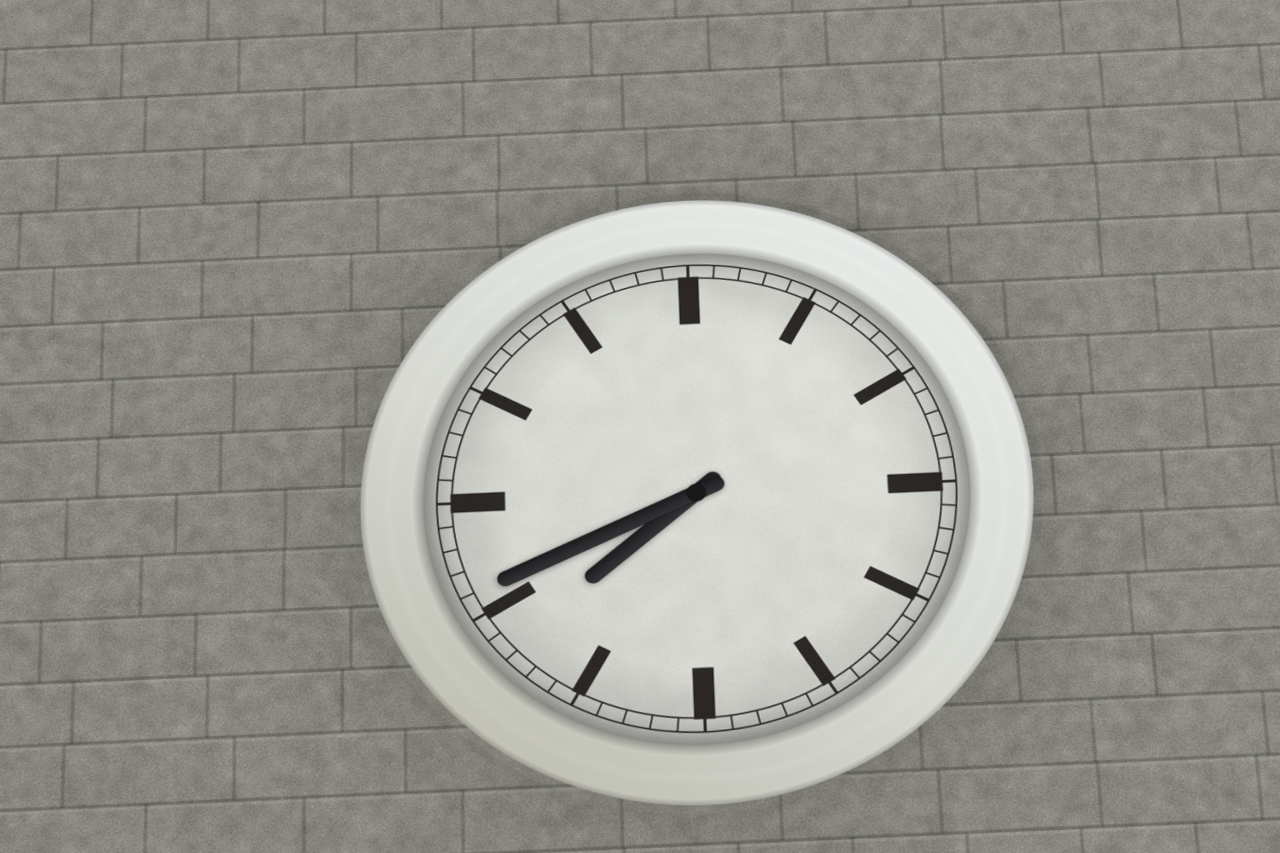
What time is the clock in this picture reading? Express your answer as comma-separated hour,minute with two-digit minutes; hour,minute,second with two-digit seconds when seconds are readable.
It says 7,41
